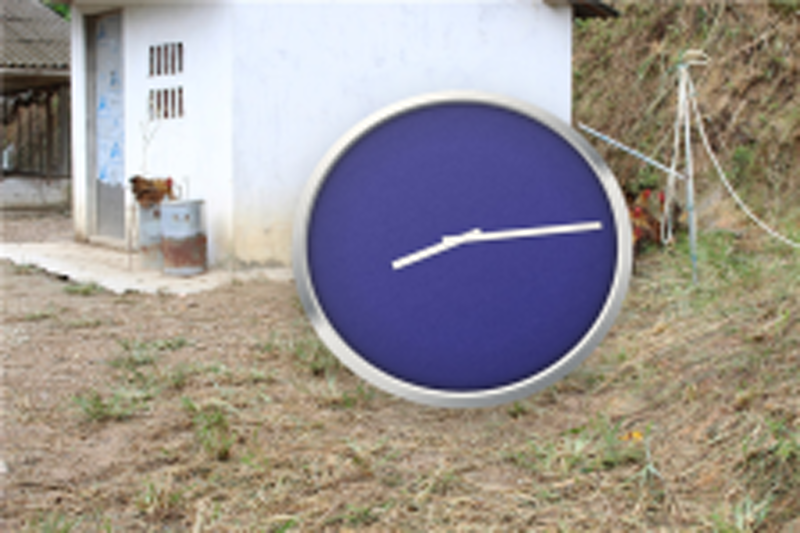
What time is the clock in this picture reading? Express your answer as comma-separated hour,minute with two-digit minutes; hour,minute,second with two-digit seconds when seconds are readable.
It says 8,14
